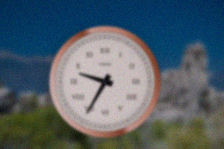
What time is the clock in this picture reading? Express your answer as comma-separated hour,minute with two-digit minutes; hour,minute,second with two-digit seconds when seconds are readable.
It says 9,35
